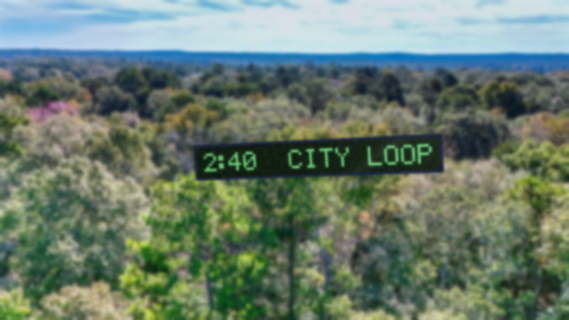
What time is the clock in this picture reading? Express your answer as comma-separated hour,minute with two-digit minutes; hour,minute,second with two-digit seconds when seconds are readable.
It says 2,40
